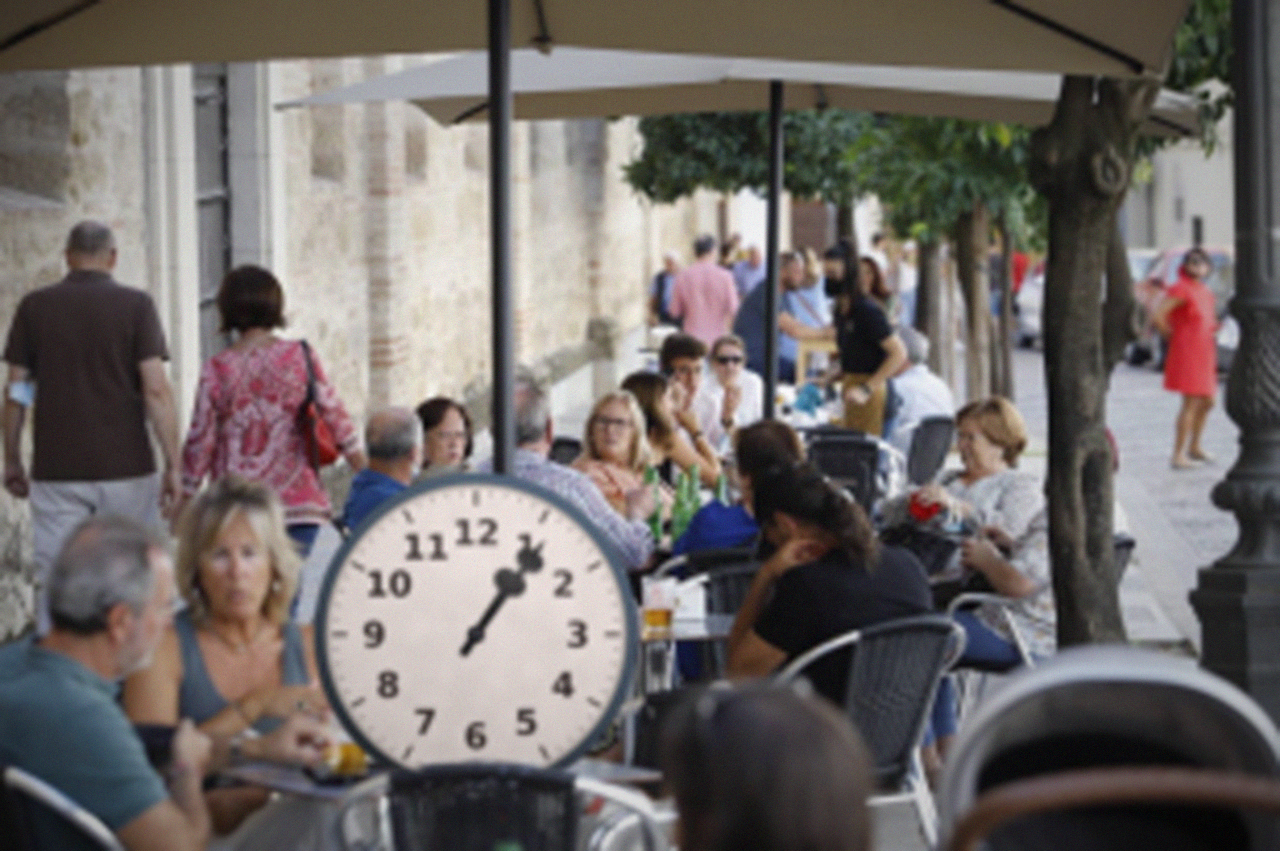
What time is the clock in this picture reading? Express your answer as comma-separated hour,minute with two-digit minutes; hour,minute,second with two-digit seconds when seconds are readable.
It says 1,06
